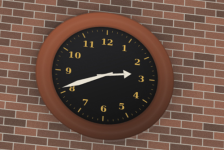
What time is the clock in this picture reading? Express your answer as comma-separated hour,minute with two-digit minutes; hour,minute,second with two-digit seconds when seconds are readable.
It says 2,41
